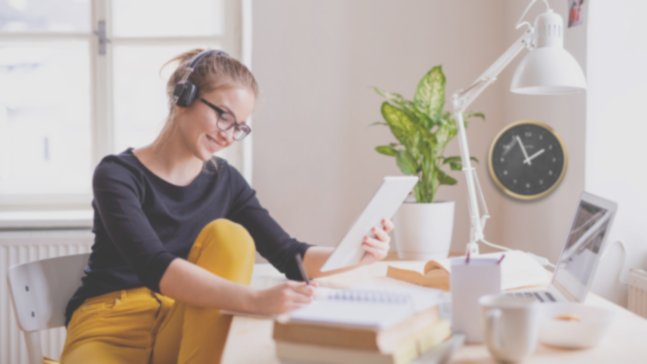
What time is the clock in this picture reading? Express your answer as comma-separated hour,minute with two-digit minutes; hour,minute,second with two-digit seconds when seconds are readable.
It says 1,56
